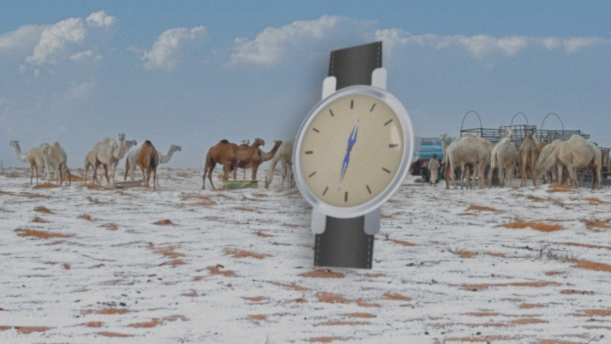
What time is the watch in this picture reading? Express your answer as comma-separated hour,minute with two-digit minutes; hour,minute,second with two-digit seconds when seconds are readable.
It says 12,32
